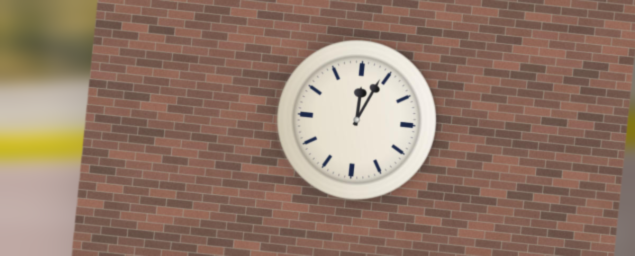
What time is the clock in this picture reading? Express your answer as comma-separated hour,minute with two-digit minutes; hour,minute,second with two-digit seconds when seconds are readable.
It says 12,04
